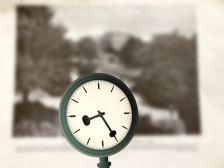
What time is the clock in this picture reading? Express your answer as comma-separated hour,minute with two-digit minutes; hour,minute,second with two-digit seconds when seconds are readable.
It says 8,25
